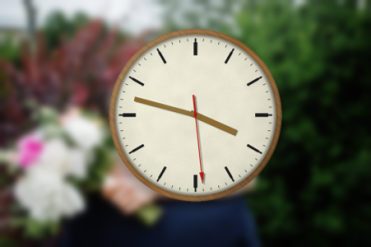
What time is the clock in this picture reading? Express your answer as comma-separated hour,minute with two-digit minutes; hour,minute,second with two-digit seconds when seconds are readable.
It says 3,47,29
